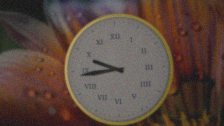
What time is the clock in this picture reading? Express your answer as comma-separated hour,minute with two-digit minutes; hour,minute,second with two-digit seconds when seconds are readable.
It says 9,44
